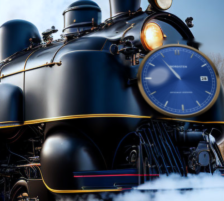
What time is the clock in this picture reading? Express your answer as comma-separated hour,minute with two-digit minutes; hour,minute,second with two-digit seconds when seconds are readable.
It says 10,54
